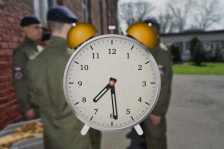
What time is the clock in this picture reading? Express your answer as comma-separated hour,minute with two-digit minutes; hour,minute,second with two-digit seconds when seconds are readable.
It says 7,29
